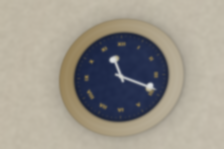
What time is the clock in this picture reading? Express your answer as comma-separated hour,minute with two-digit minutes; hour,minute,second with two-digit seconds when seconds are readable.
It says 11,19
